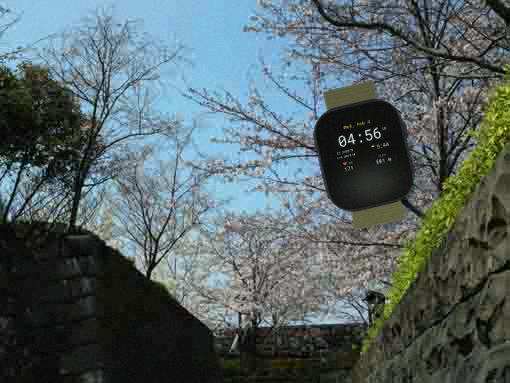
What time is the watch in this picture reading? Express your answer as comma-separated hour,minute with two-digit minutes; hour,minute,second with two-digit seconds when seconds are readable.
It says 4,56
